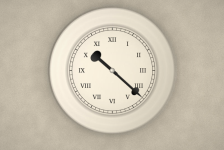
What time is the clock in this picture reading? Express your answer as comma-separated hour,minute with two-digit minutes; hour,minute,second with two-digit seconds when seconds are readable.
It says 10,22
